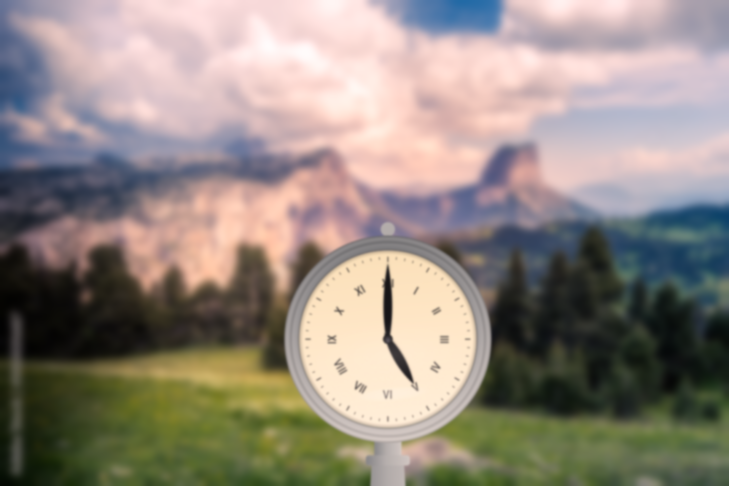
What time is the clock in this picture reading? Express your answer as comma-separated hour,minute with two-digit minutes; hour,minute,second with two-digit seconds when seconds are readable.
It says 5,00
